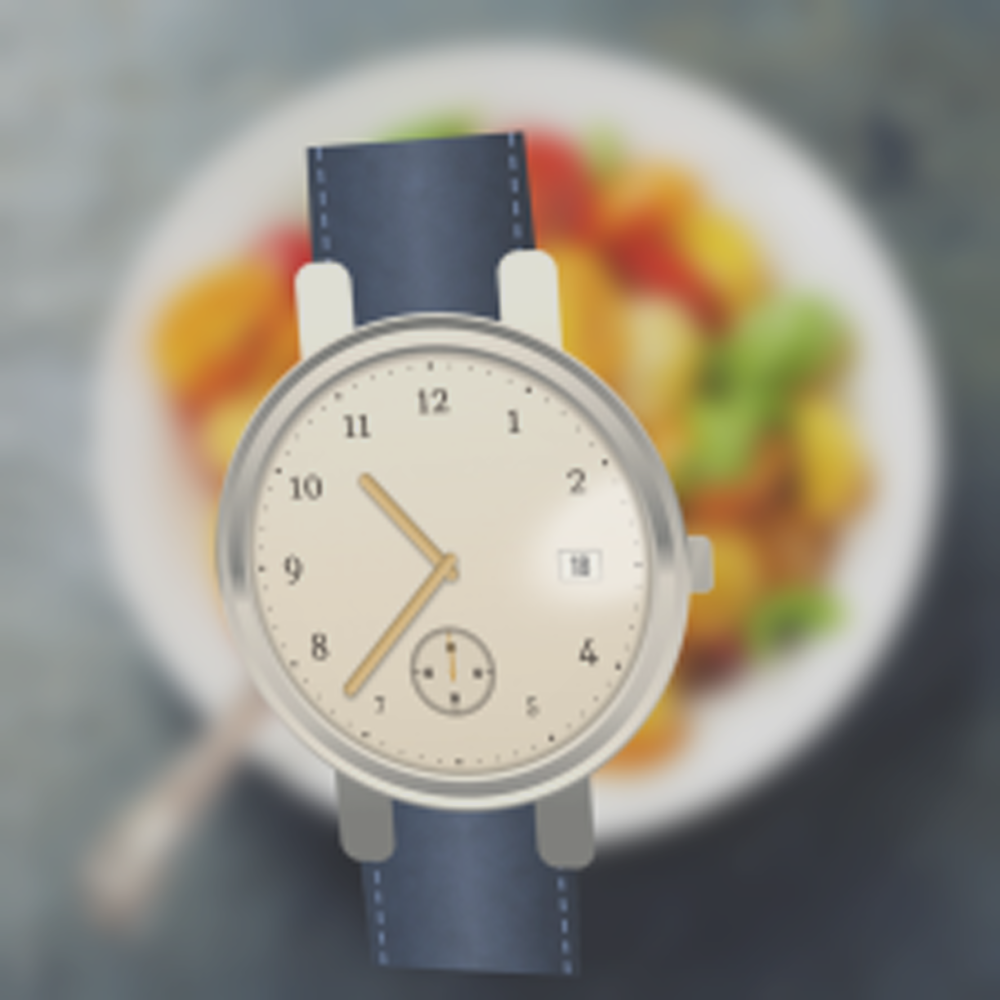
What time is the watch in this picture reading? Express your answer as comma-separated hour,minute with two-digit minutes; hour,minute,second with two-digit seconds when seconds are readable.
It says 10,37
